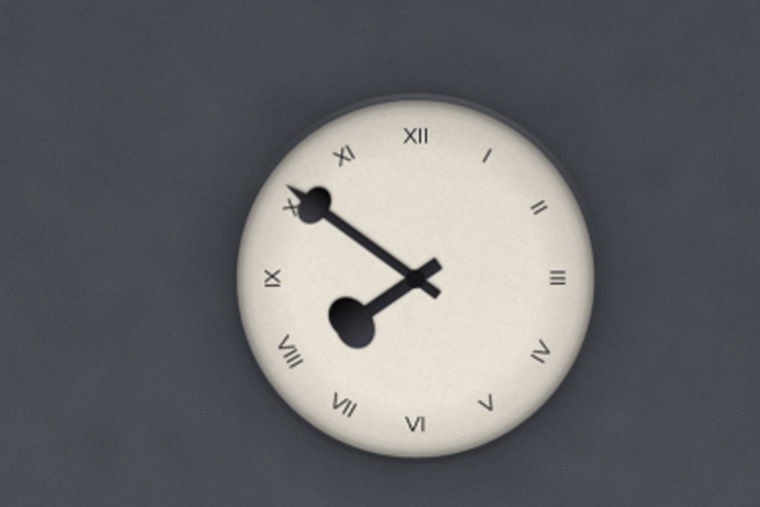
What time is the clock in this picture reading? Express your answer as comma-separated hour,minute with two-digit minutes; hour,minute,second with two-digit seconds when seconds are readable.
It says 7,51
